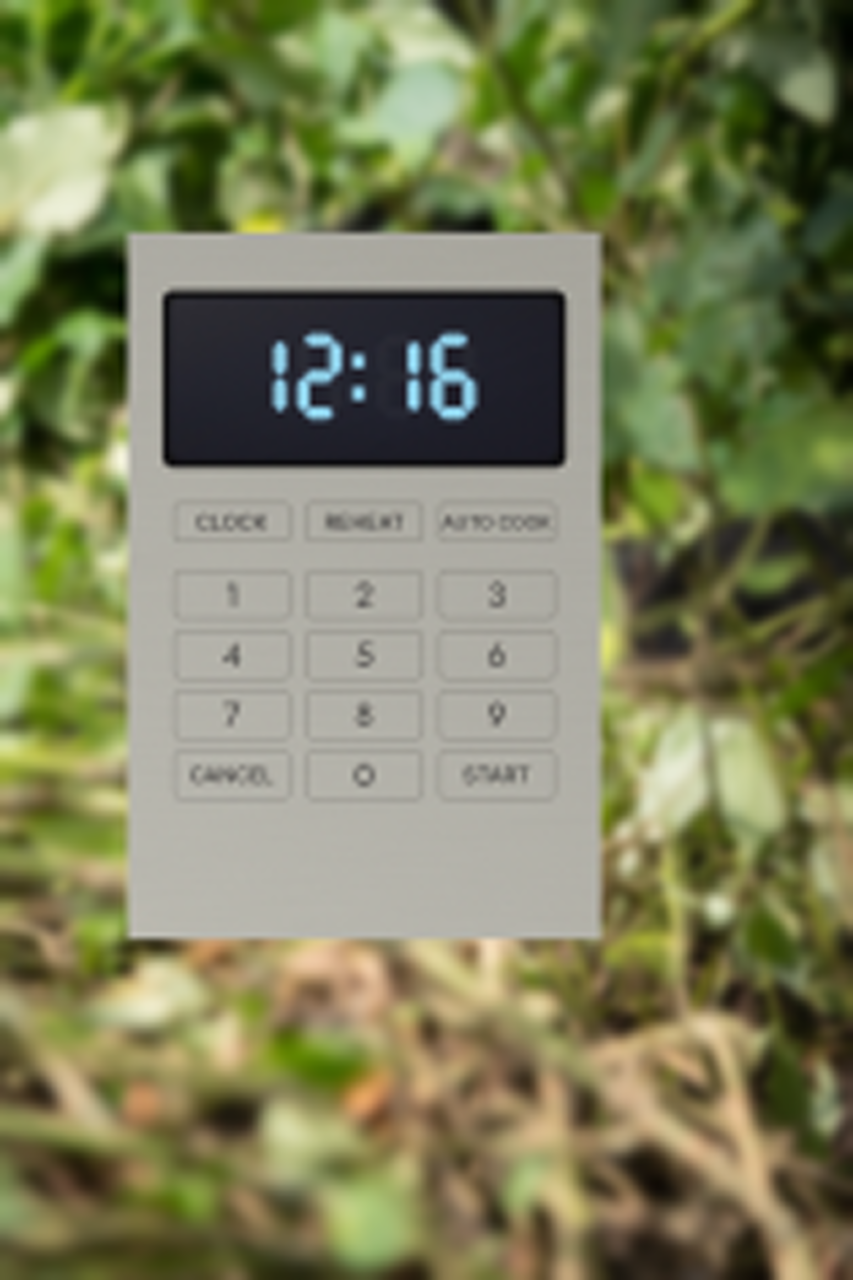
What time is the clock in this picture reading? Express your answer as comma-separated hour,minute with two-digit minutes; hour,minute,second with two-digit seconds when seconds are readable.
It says 12,16
